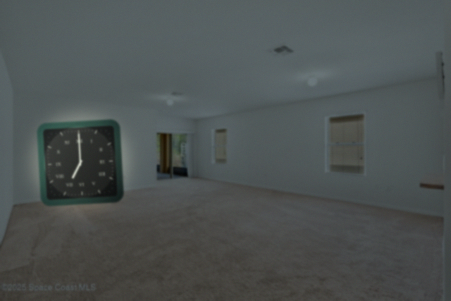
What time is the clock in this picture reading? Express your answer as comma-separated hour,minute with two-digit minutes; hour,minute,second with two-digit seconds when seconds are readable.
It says 7,00
